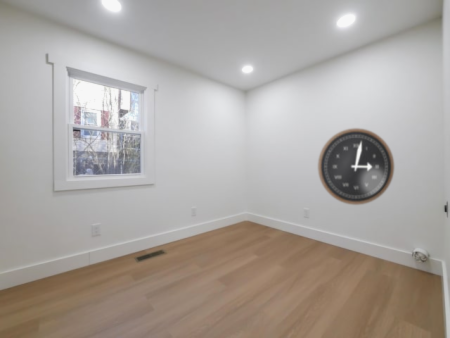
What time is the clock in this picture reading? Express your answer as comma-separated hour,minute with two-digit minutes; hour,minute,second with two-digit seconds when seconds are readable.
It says 3,02
